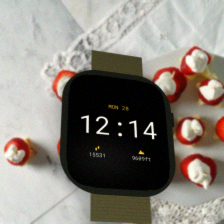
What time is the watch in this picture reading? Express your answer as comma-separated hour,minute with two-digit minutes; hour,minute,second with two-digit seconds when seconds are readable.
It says 12,14
